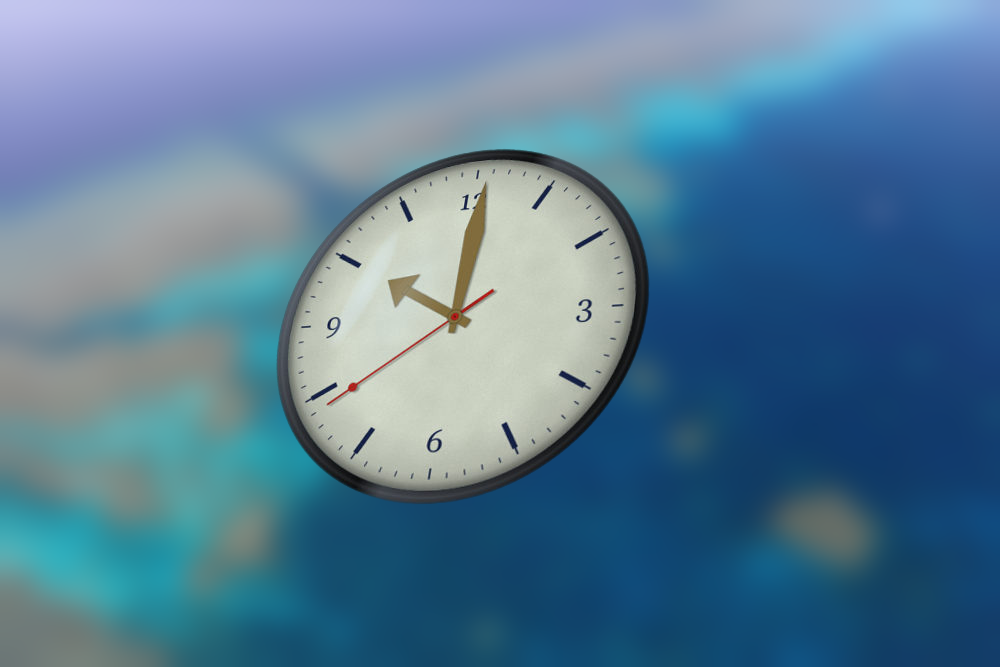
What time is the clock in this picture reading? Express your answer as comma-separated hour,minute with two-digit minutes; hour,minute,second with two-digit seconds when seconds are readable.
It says 10,00,39
